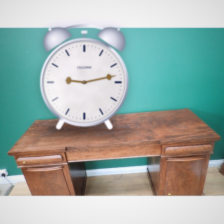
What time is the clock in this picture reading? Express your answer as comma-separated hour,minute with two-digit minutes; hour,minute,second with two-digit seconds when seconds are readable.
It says 9,13
